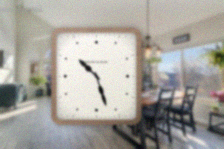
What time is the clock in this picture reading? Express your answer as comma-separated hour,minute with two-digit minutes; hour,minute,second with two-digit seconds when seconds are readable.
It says 10,27
